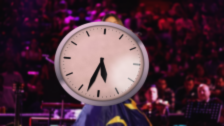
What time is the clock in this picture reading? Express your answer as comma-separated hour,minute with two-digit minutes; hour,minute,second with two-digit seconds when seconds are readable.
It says 5,33
